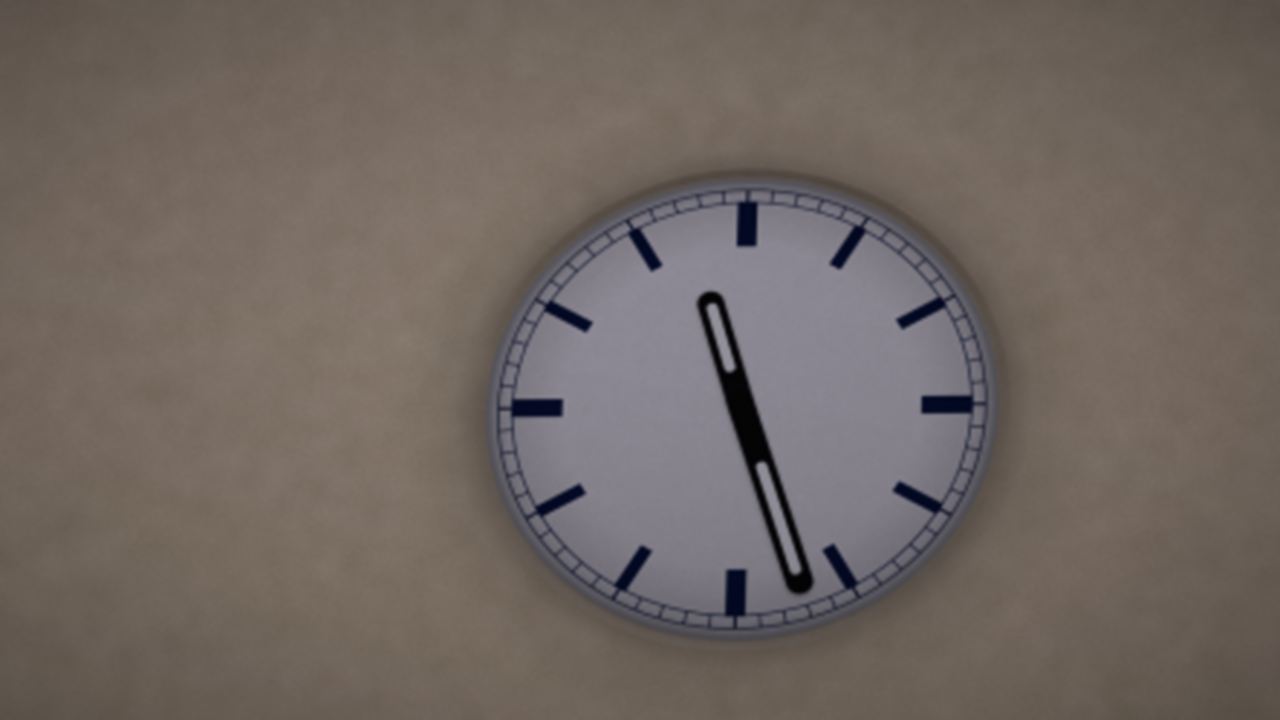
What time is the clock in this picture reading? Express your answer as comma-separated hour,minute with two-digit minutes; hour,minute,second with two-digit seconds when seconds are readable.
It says 11,27
